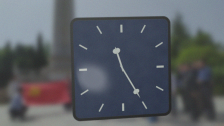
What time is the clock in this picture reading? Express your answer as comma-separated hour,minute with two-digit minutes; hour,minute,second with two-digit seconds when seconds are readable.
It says 11,25
